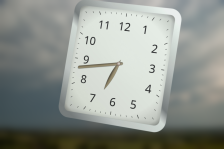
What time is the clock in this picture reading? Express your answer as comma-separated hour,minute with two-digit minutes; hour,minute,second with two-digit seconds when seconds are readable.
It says 6,43
